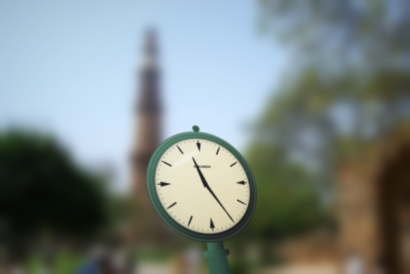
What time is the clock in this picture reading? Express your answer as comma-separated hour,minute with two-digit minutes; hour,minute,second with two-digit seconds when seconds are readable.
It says 11,25
